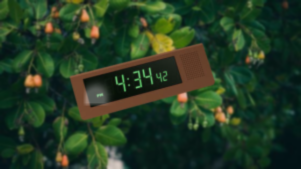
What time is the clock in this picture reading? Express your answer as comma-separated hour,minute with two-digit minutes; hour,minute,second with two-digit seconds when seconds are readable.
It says 4,34,42
